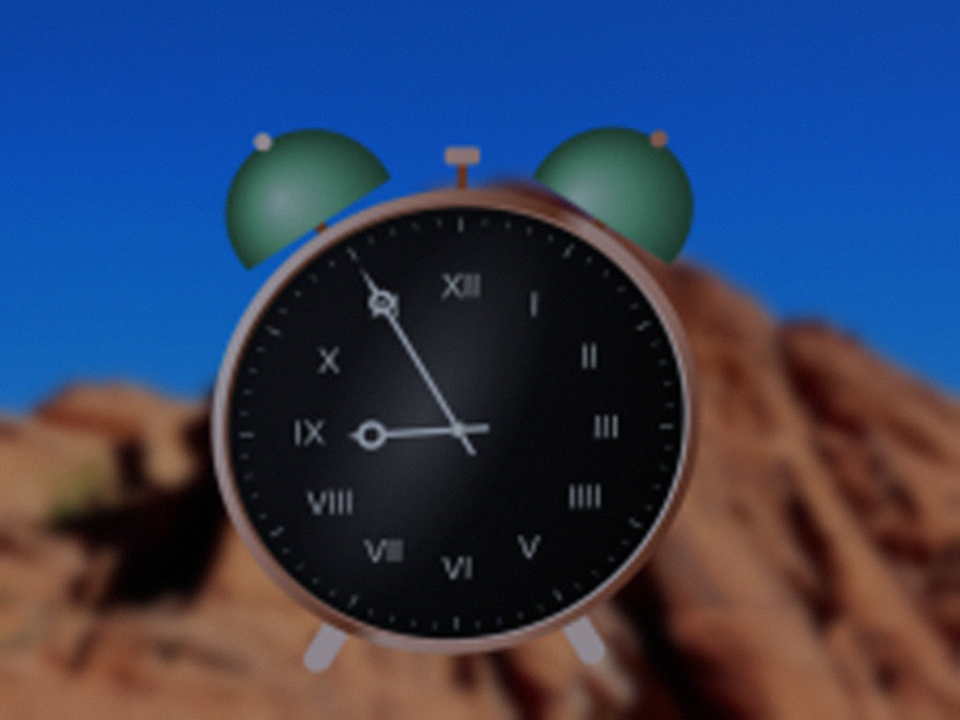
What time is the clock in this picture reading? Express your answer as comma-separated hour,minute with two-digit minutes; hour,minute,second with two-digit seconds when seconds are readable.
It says 8,55
